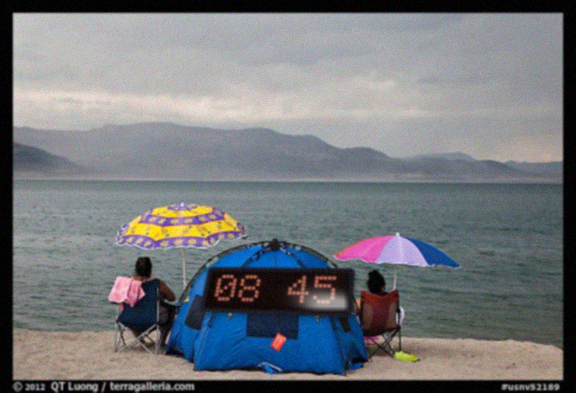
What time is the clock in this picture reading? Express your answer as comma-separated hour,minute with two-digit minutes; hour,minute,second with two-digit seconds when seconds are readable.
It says 8,45
